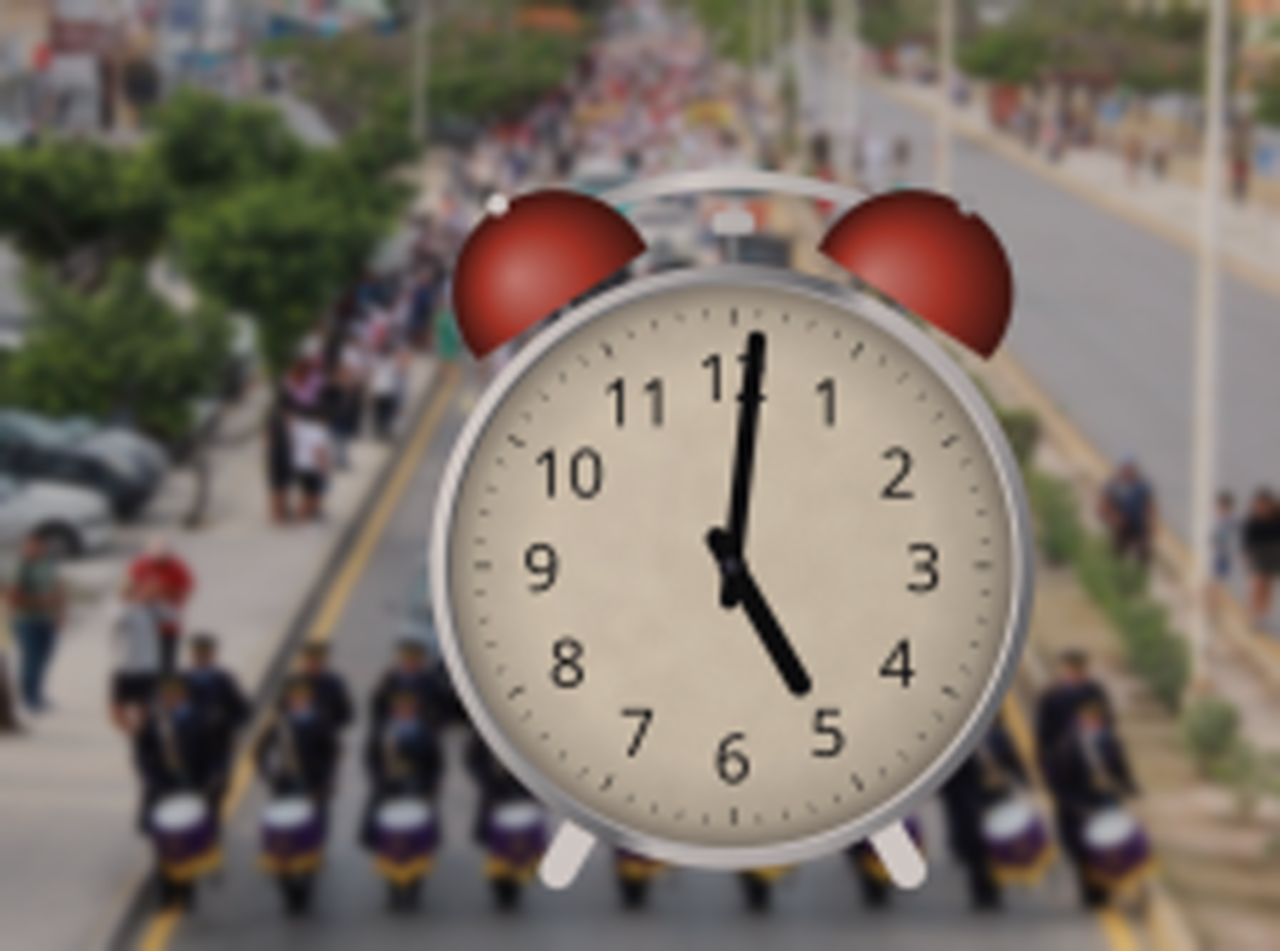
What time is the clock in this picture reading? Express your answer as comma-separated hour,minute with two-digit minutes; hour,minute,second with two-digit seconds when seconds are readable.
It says 5,01
